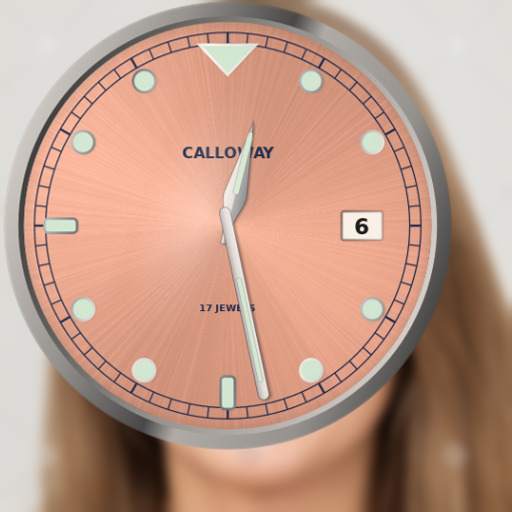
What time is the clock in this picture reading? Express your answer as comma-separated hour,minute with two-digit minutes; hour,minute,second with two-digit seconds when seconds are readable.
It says 12,28
